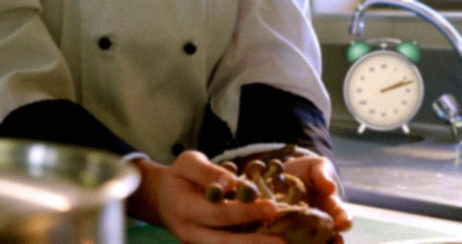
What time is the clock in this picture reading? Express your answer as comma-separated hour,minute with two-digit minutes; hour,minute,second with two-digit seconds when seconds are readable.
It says 2,12
